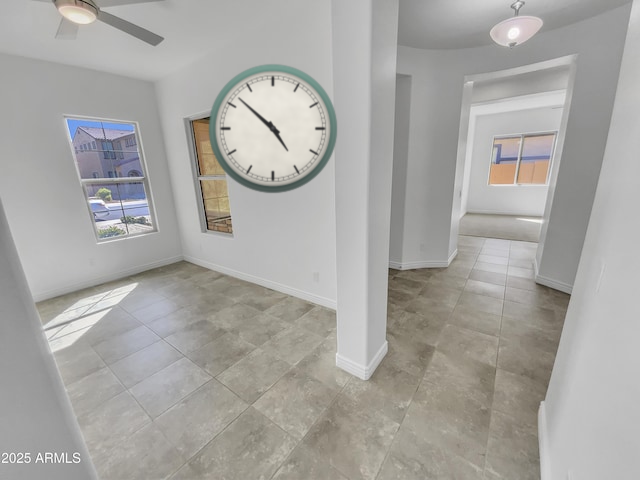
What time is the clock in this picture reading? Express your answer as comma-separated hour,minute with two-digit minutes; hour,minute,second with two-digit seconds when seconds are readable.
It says 4,52
